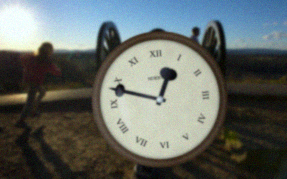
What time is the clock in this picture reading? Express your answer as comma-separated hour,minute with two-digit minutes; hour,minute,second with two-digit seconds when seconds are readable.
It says 12,48
